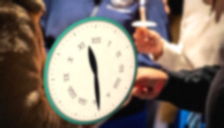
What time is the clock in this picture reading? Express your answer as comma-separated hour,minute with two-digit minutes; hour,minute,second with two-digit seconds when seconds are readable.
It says 11,29
